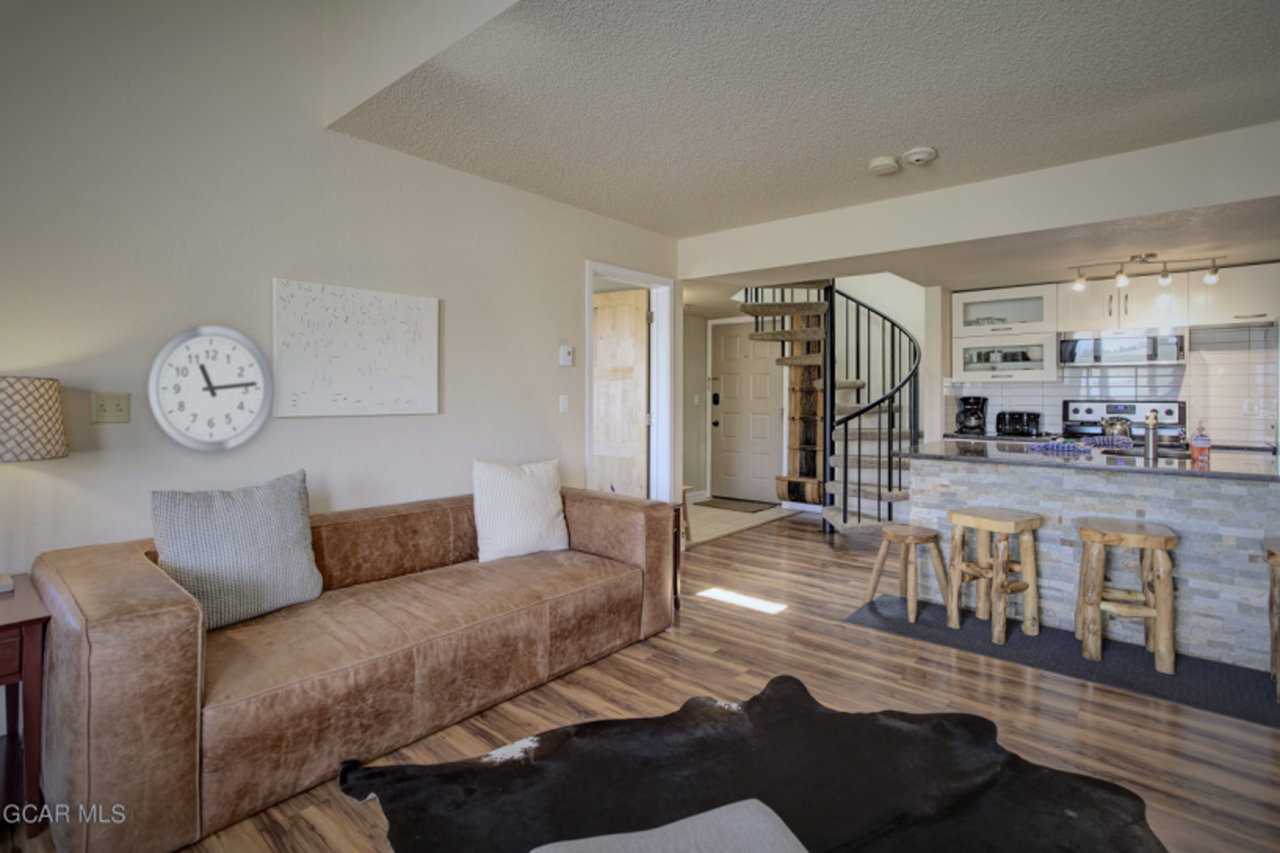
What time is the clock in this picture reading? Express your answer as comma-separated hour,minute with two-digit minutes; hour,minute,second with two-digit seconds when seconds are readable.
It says 11,14
